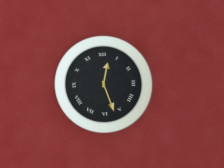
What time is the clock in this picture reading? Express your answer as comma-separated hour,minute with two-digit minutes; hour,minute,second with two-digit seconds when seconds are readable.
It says 12,27
